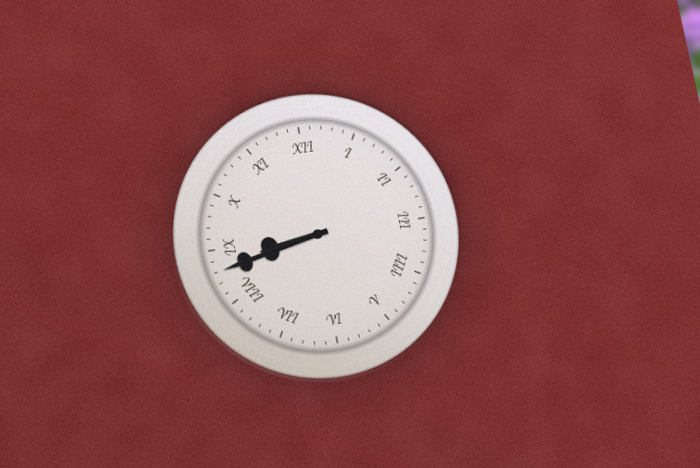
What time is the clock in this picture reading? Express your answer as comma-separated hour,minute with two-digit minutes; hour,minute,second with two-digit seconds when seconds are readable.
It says 8,43
